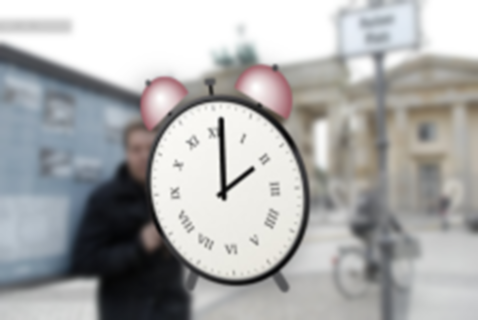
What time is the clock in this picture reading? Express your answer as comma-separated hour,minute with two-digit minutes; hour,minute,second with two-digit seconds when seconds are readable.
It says 2,01
